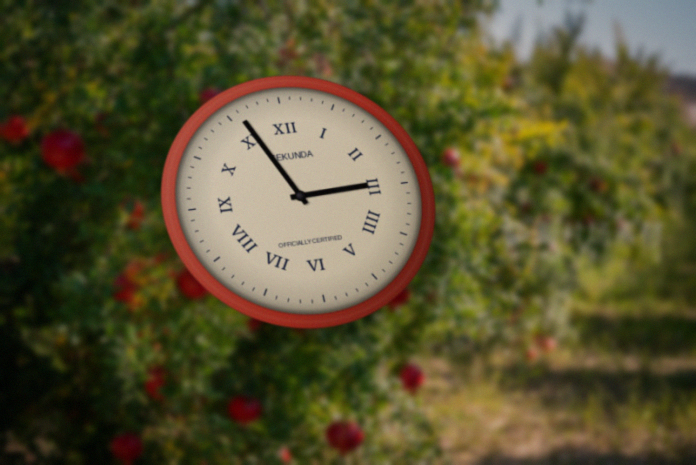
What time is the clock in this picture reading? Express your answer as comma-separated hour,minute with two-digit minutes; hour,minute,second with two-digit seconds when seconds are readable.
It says 2,56
